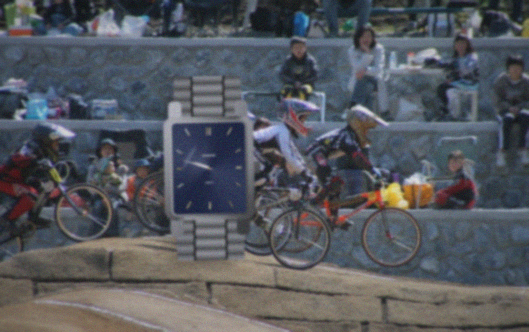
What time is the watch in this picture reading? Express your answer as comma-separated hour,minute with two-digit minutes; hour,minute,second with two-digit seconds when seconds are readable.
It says 9,48
